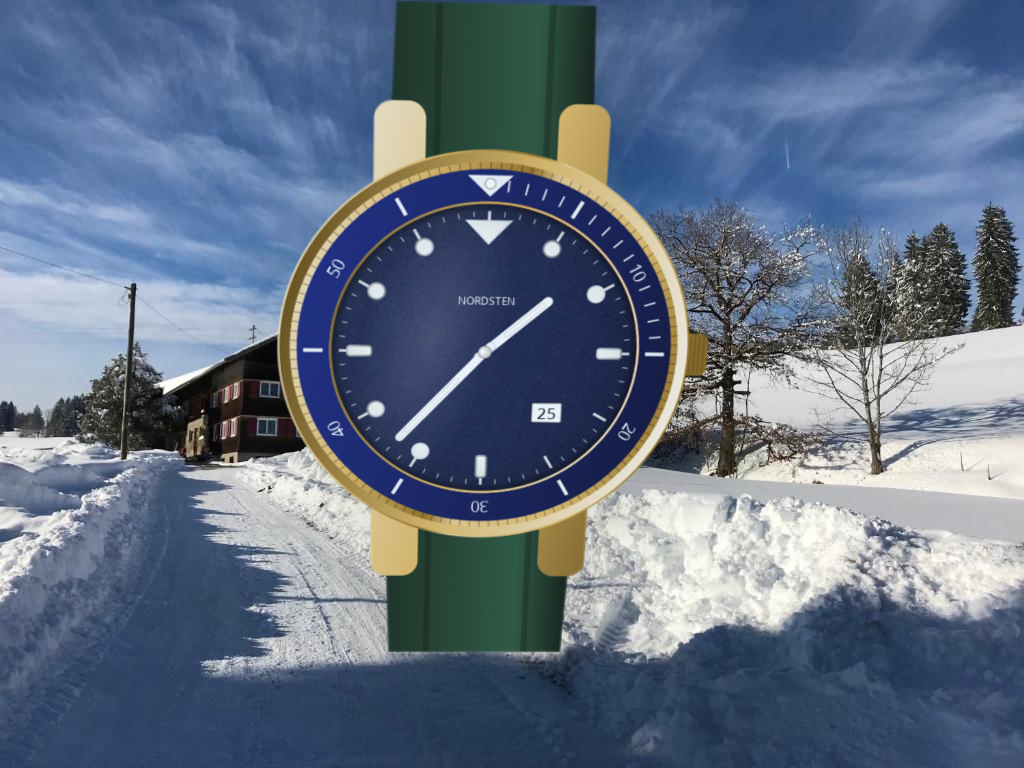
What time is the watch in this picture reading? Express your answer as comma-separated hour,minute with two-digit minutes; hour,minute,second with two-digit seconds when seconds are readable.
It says 1,37
